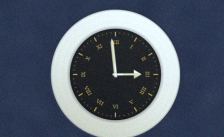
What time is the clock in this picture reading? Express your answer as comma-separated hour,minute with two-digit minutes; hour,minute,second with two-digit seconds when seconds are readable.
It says 2,59
